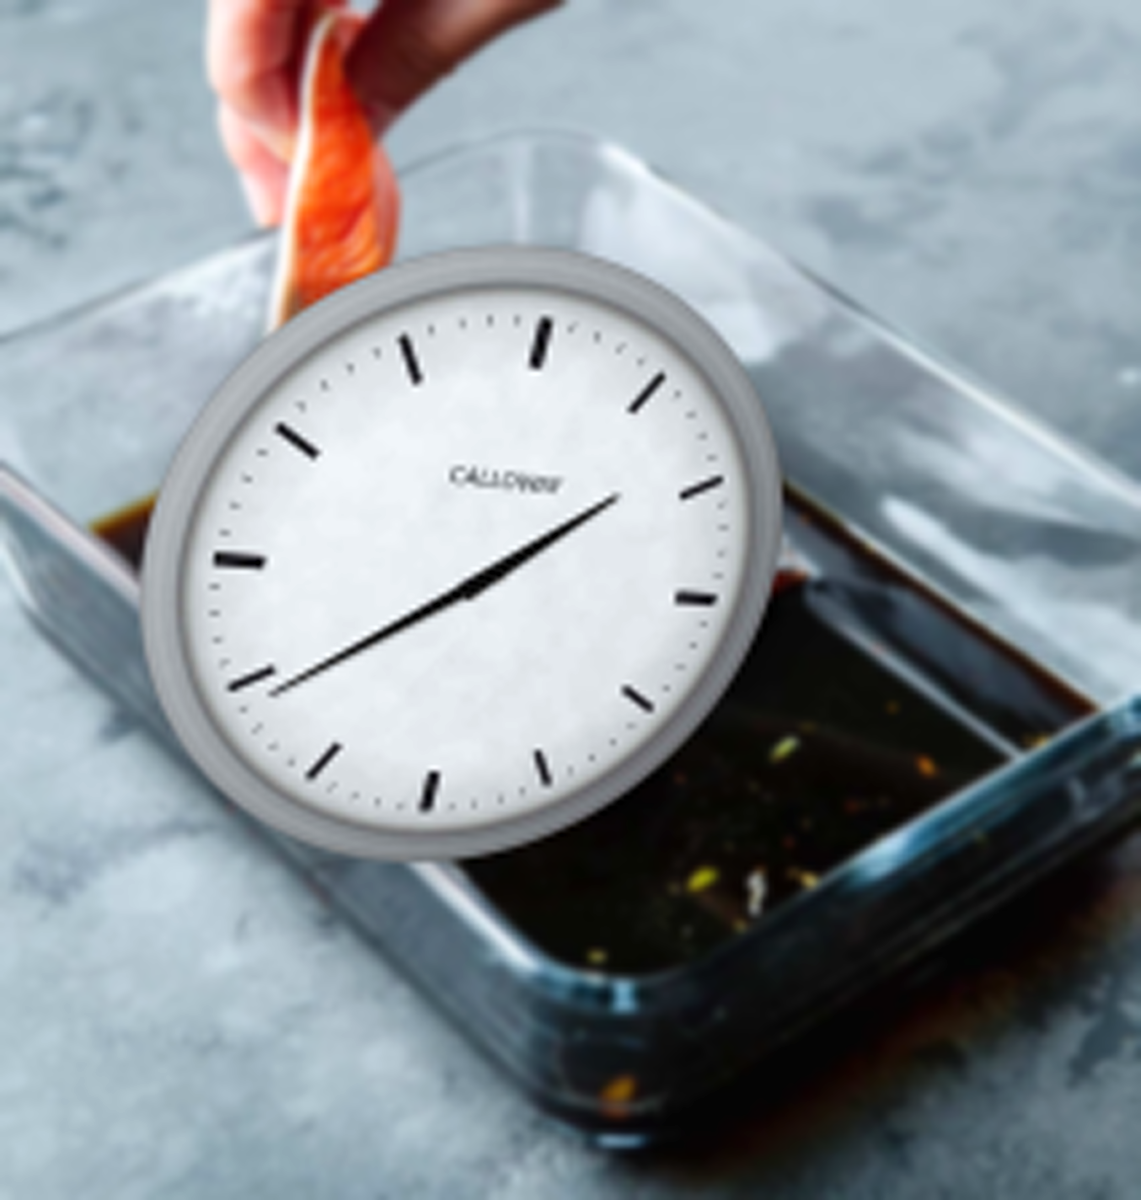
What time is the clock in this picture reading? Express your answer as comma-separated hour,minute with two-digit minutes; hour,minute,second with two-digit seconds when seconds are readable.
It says 1,39
